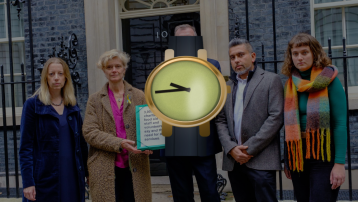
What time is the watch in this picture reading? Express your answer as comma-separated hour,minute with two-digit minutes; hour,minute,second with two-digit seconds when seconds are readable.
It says 9,44
